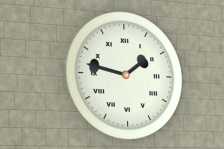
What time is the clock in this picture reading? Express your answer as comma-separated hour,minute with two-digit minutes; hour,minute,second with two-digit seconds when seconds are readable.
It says 1,47
